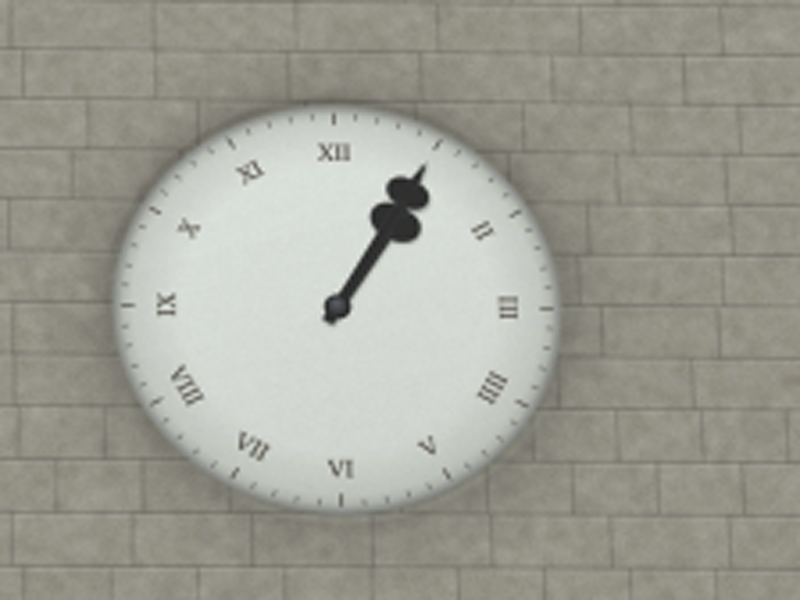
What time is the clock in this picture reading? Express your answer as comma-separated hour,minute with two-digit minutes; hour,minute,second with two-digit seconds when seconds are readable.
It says 1,05
